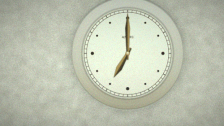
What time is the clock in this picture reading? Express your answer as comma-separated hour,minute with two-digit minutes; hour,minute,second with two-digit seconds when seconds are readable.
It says 7,00
